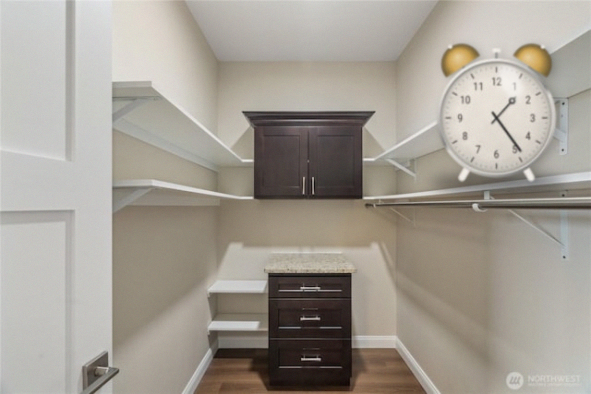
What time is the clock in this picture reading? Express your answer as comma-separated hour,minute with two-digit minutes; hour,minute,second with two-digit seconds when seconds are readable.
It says 1,24
